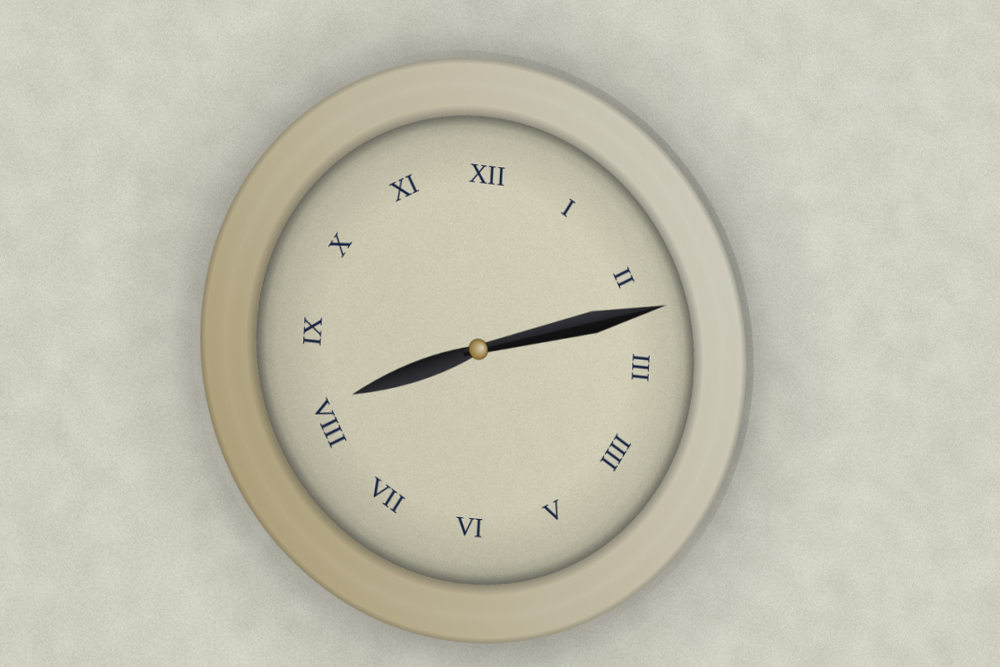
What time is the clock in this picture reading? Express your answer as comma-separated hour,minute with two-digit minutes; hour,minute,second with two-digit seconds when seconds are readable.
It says 8,12
